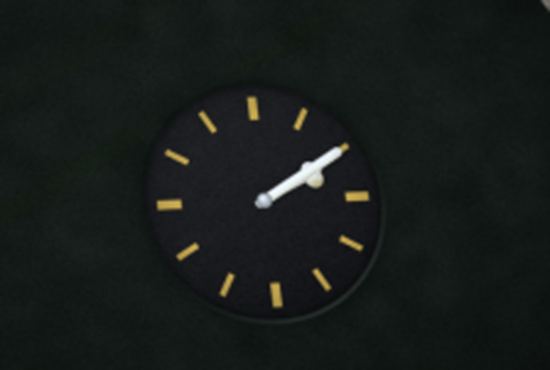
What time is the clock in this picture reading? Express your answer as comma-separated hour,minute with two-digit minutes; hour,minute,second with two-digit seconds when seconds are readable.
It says 2,10
